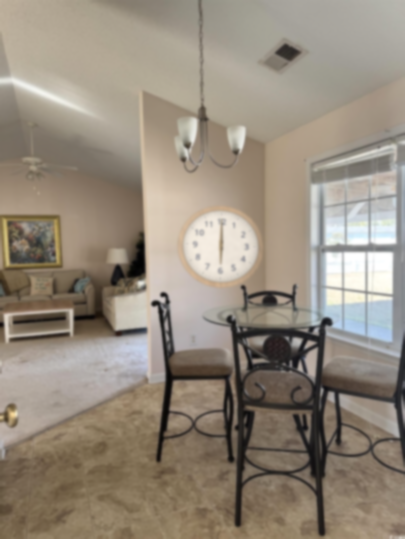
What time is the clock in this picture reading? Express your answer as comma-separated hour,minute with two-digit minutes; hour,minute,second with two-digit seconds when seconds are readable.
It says 6,00
